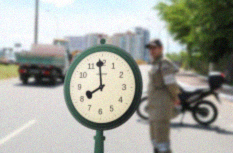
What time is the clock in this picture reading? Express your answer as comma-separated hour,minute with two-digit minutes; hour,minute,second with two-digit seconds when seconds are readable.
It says 7,59
